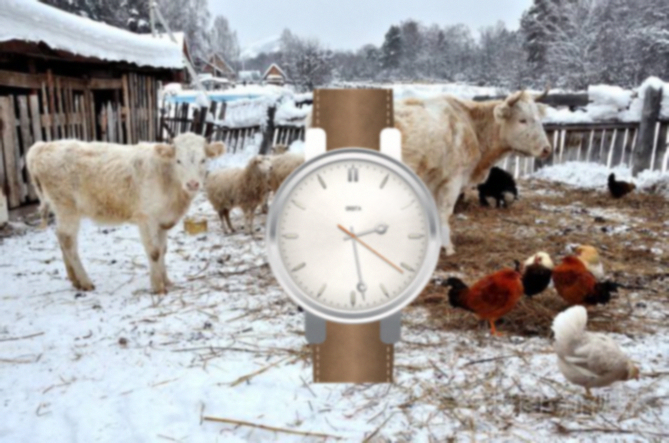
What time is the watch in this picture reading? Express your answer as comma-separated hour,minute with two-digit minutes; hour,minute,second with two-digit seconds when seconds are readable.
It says 2,28,21
